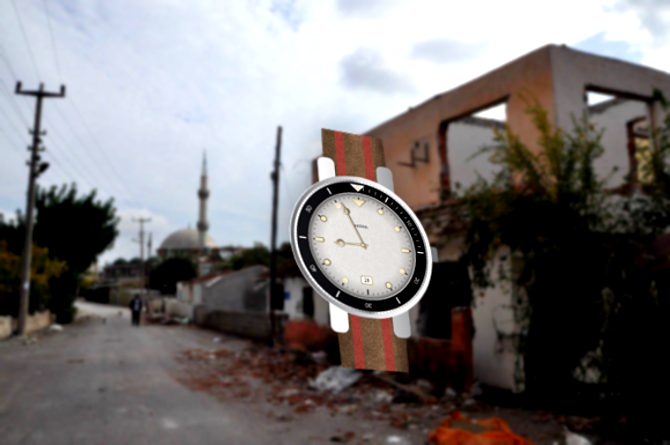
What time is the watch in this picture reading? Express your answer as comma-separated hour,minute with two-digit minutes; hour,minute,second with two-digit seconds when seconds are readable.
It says 8,56
